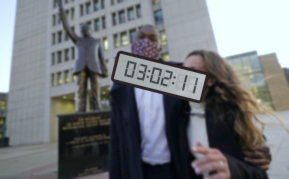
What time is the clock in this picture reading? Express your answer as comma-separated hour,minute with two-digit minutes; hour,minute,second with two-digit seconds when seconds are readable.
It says 3,02,11
